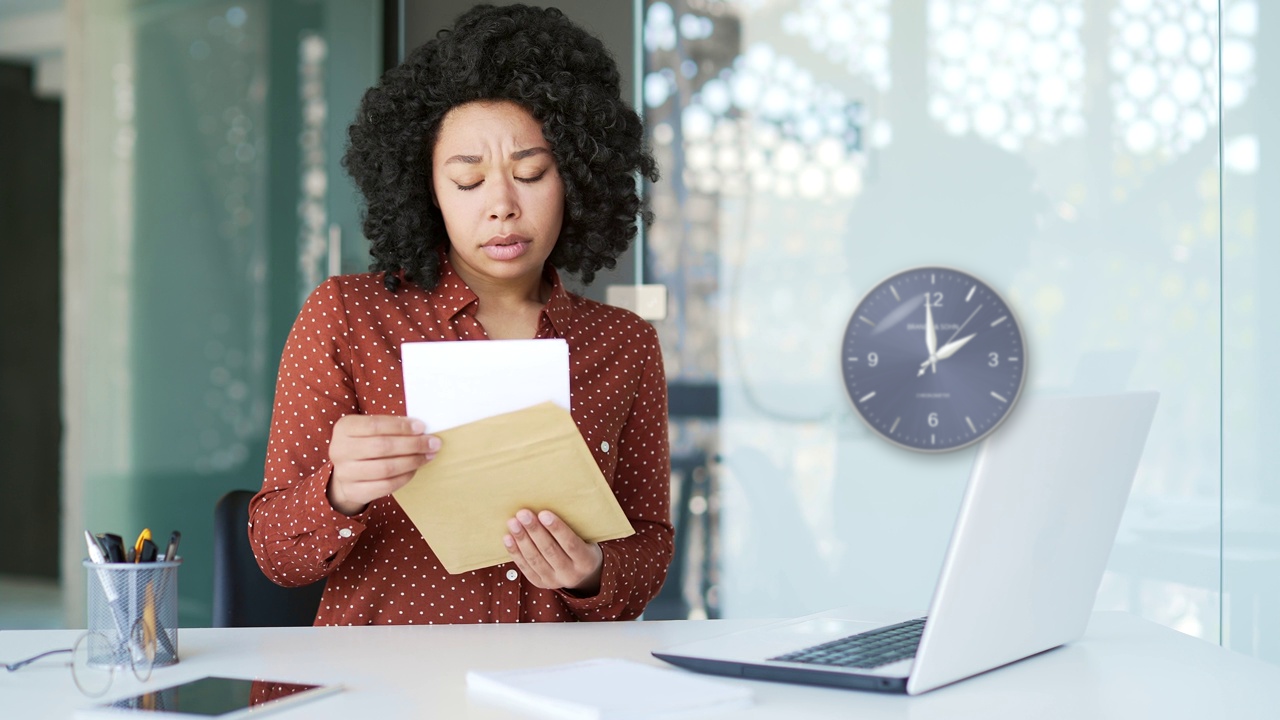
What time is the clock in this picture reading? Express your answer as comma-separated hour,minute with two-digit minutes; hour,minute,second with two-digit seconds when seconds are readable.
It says 1,59,07
